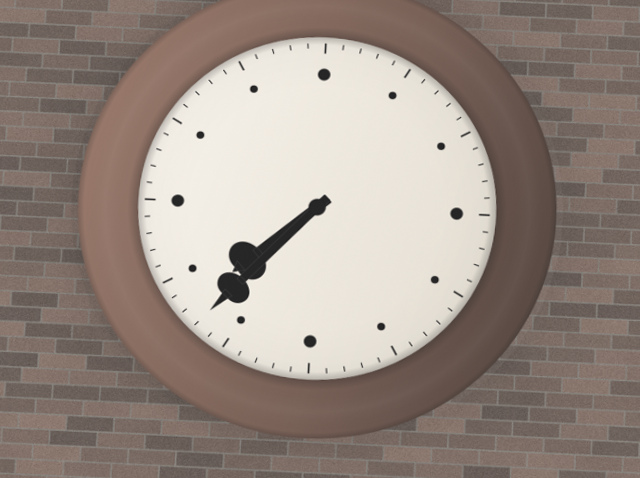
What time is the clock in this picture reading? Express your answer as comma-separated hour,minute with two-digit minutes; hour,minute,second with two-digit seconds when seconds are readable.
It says 7,37
